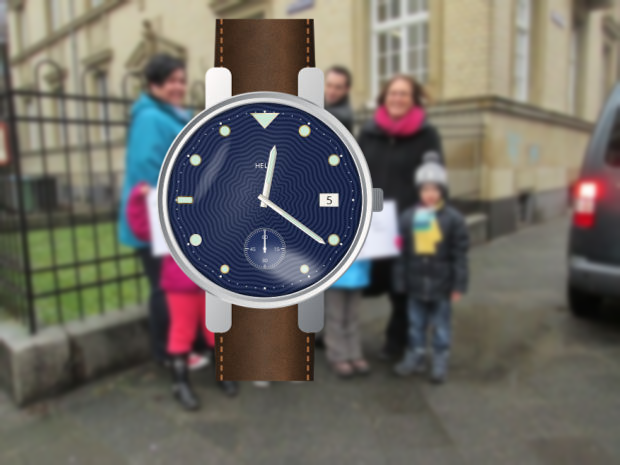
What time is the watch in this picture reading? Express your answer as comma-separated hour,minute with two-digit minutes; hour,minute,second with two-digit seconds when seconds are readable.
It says 12,21
